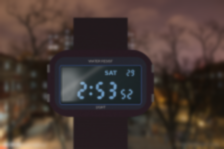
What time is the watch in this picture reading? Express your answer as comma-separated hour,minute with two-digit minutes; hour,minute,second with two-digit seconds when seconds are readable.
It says 2,53,52
